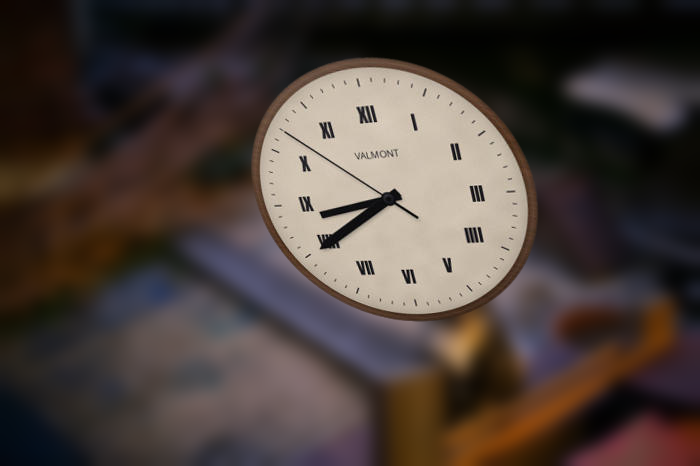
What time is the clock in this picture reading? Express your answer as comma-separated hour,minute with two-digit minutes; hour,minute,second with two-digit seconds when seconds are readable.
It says 8,39,52
